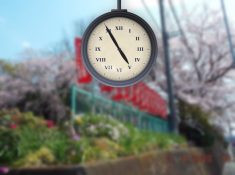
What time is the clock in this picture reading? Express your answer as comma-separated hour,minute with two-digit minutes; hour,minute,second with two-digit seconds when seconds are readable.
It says 4,55
